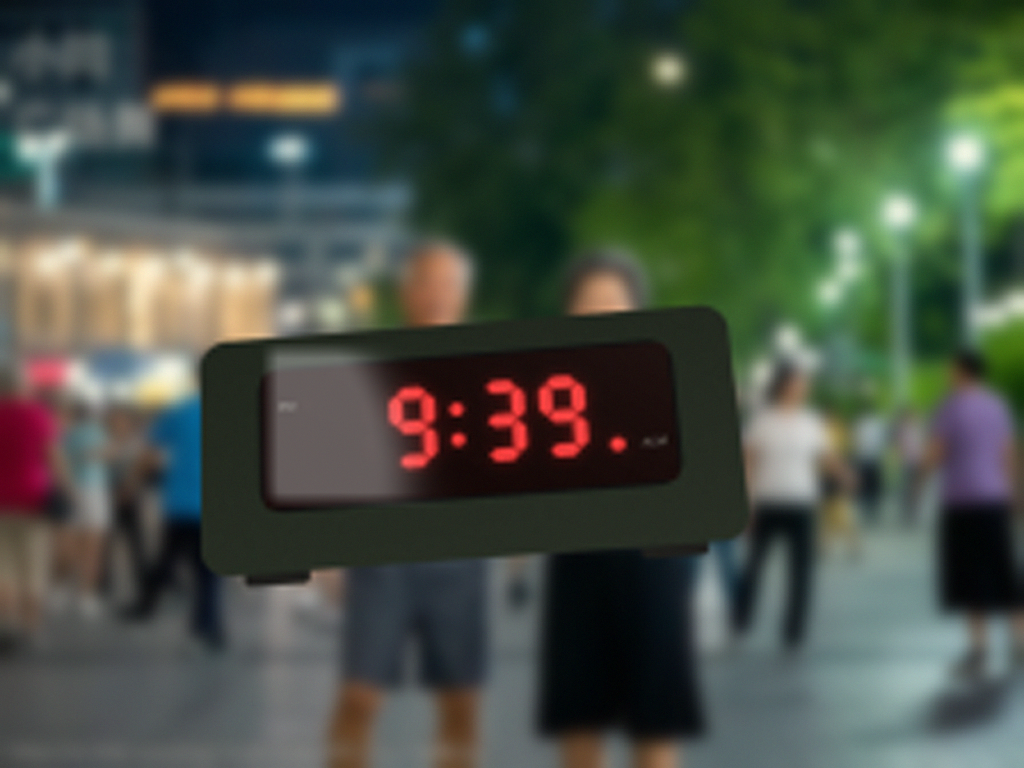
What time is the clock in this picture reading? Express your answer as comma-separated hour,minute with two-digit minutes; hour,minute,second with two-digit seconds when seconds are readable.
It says 9,39
